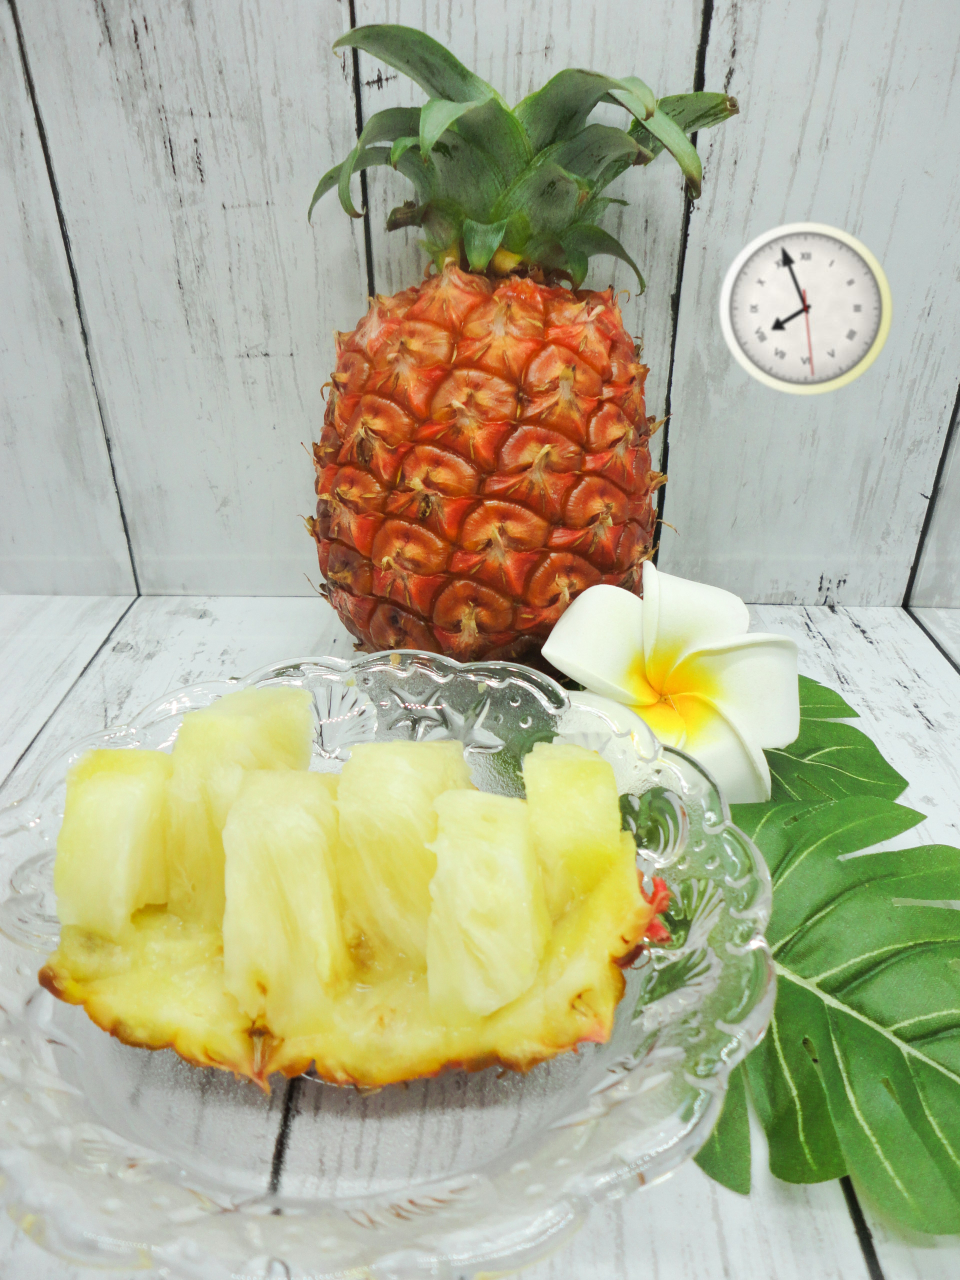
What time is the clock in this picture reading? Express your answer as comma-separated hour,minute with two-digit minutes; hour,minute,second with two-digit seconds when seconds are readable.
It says 7,56,29
